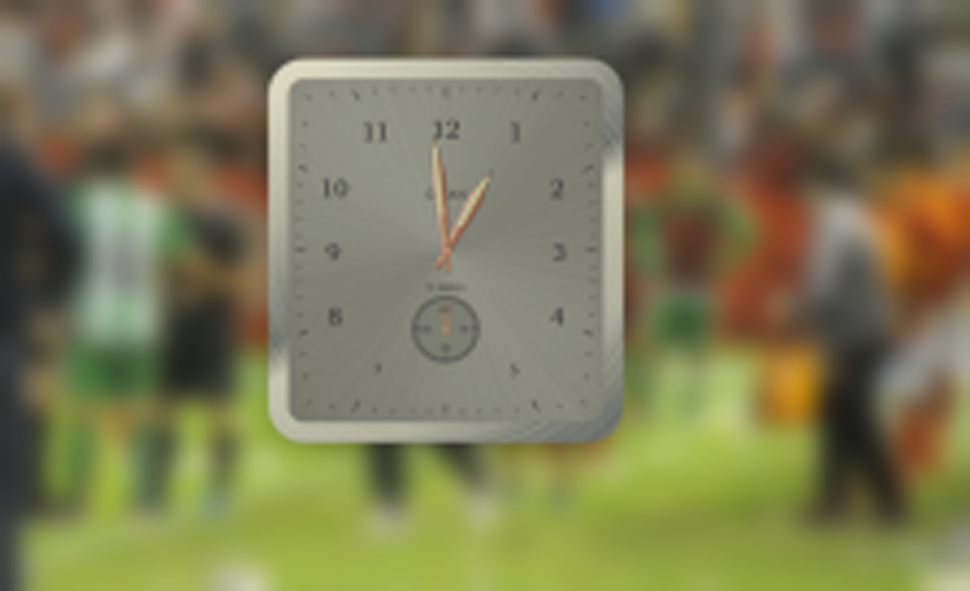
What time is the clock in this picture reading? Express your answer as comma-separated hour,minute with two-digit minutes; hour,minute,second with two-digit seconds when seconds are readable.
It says 12,59
